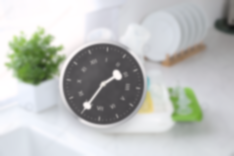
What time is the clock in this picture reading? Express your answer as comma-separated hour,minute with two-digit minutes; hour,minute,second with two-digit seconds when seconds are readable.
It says 2,40
